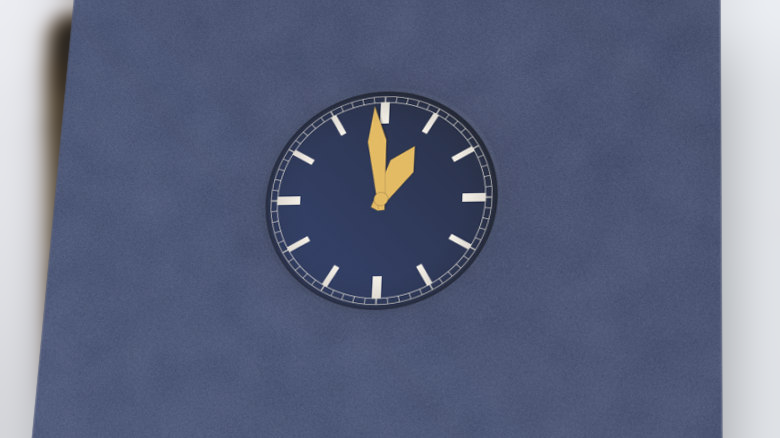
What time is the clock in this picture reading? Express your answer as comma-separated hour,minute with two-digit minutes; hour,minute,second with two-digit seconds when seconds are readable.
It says 12,59
